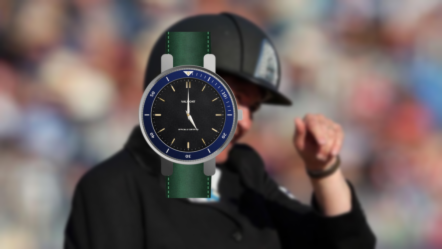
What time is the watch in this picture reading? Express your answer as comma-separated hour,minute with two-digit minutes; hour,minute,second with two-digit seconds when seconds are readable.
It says 5,00
